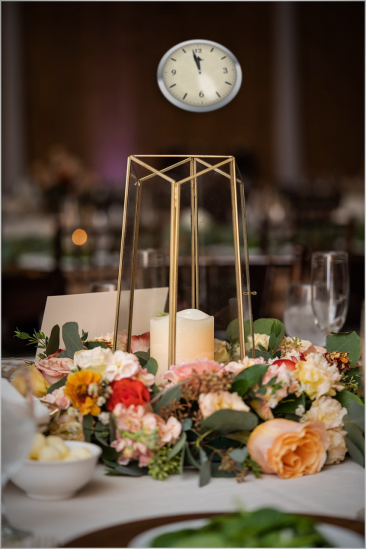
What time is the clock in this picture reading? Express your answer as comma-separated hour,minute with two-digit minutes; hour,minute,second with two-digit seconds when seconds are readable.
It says 11,58
